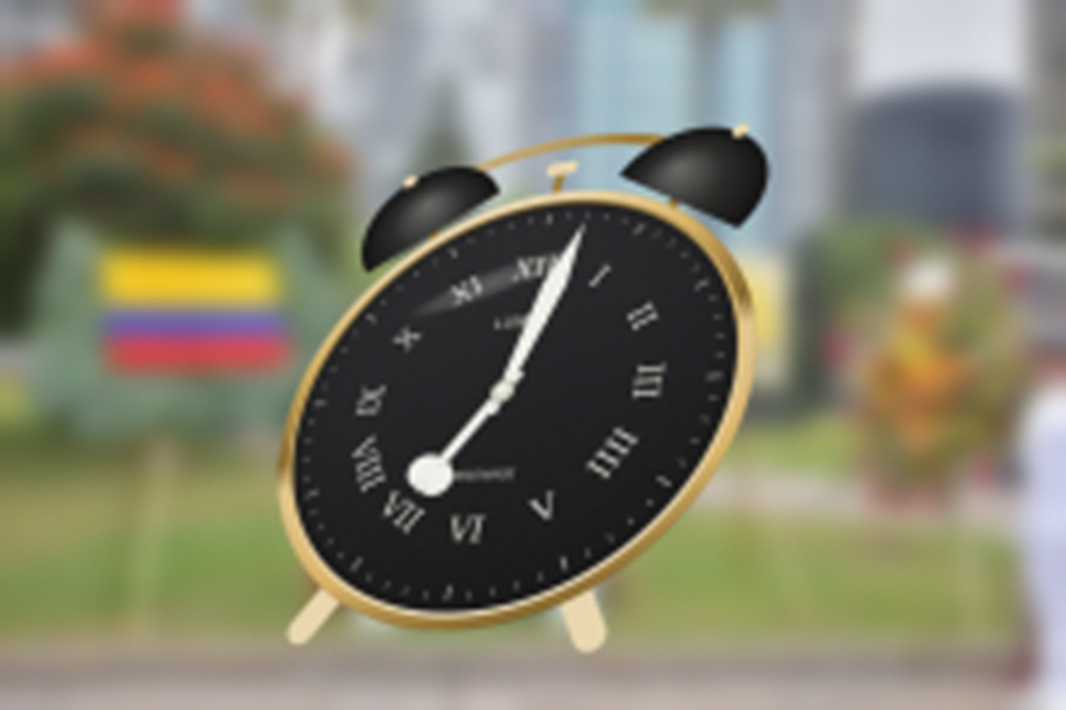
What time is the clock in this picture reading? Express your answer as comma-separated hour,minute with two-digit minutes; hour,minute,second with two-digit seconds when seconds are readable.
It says 7,02
